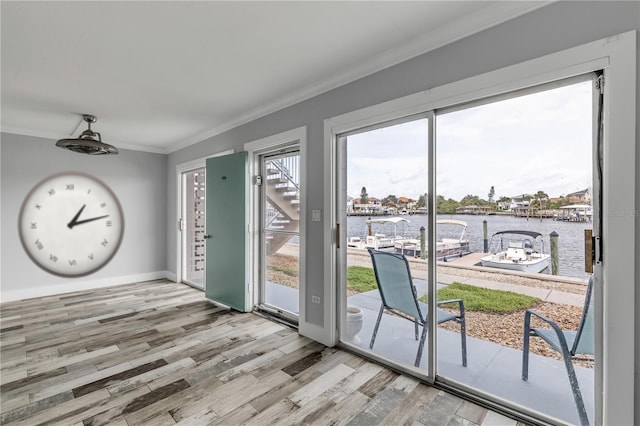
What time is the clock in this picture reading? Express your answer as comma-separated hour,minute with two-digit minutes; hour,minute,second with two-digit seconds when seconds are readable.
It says 1,13
